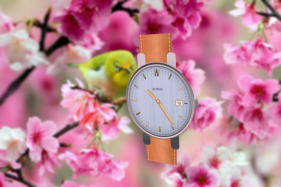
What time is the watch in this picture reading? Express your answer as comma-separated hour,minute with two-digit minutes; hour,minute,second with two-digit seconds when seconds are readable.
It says 10,24
